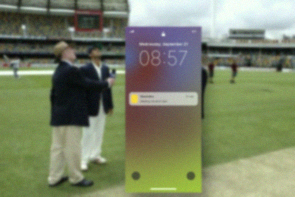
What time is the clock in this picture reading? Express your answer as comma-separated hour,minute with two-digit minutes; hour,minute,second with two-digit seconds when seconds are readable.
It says 8,57
